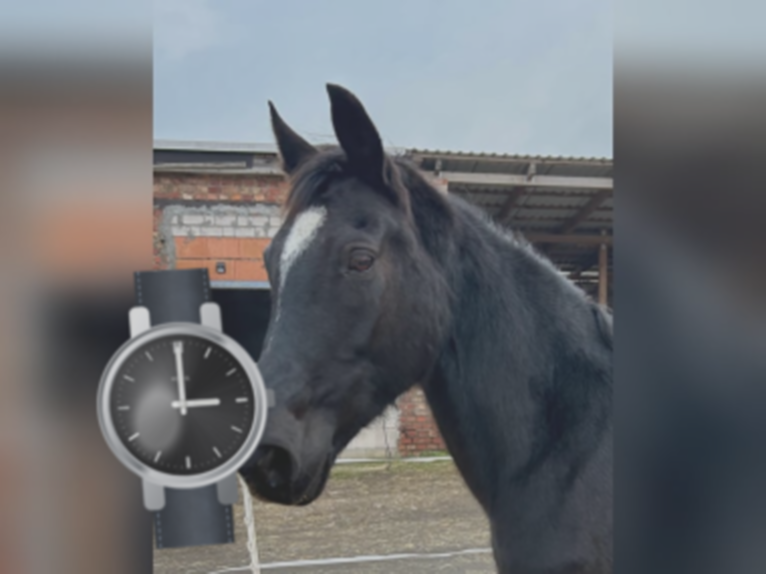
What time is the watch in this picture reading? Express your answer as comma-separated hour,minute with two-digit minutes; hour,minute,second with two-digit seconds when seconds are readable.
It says 3,00
